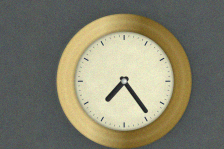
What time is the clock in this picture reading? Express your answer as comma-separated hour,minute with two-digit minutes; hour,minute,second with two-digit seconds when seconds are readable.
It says 7,24
